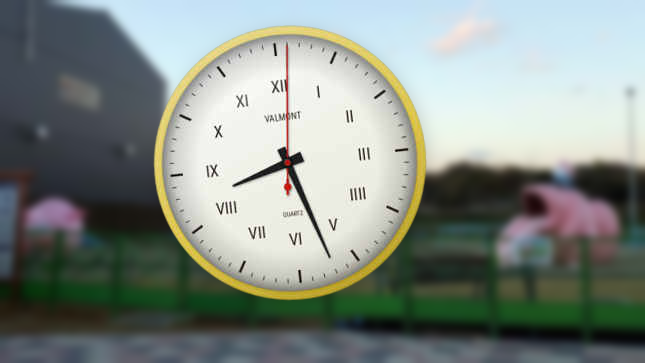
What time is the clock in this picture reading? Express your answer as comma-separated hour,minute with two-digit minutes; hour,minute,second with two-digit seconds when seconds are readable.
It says 8,27,01
